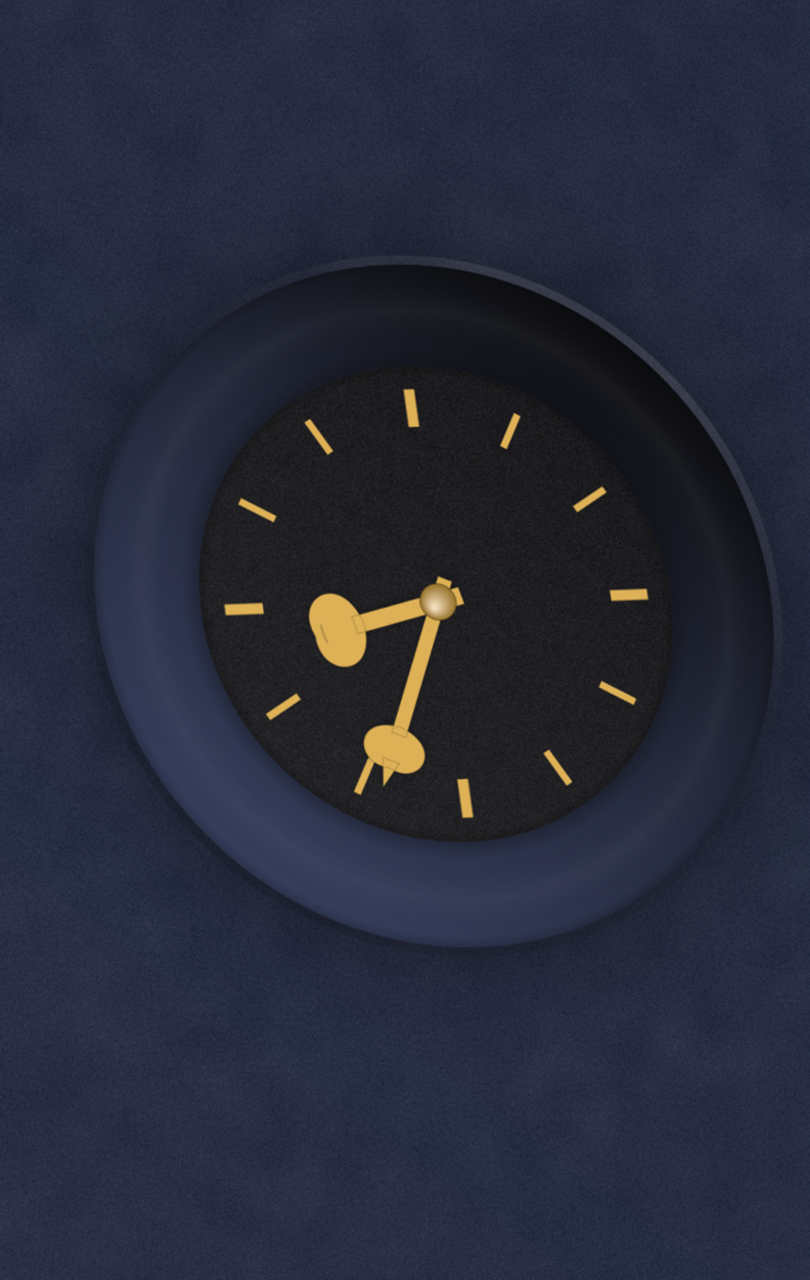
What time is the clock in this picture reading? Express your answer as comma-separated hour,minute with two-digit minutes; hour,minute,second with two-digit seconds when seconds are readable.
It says 8,34
